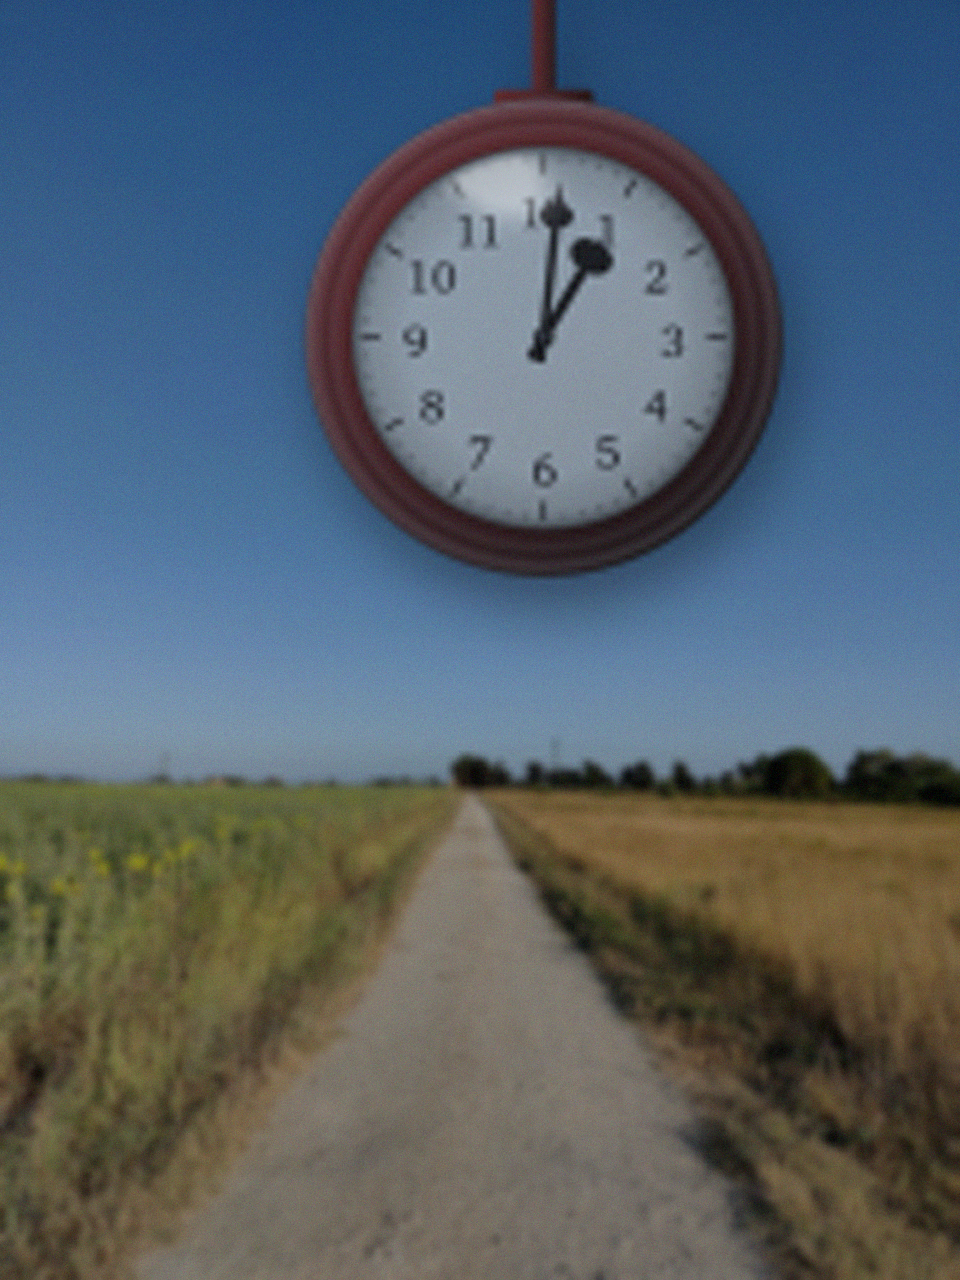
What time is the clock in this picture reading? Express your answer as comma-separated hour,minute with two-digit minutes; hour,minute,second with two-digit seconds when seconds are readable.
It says 1,01
